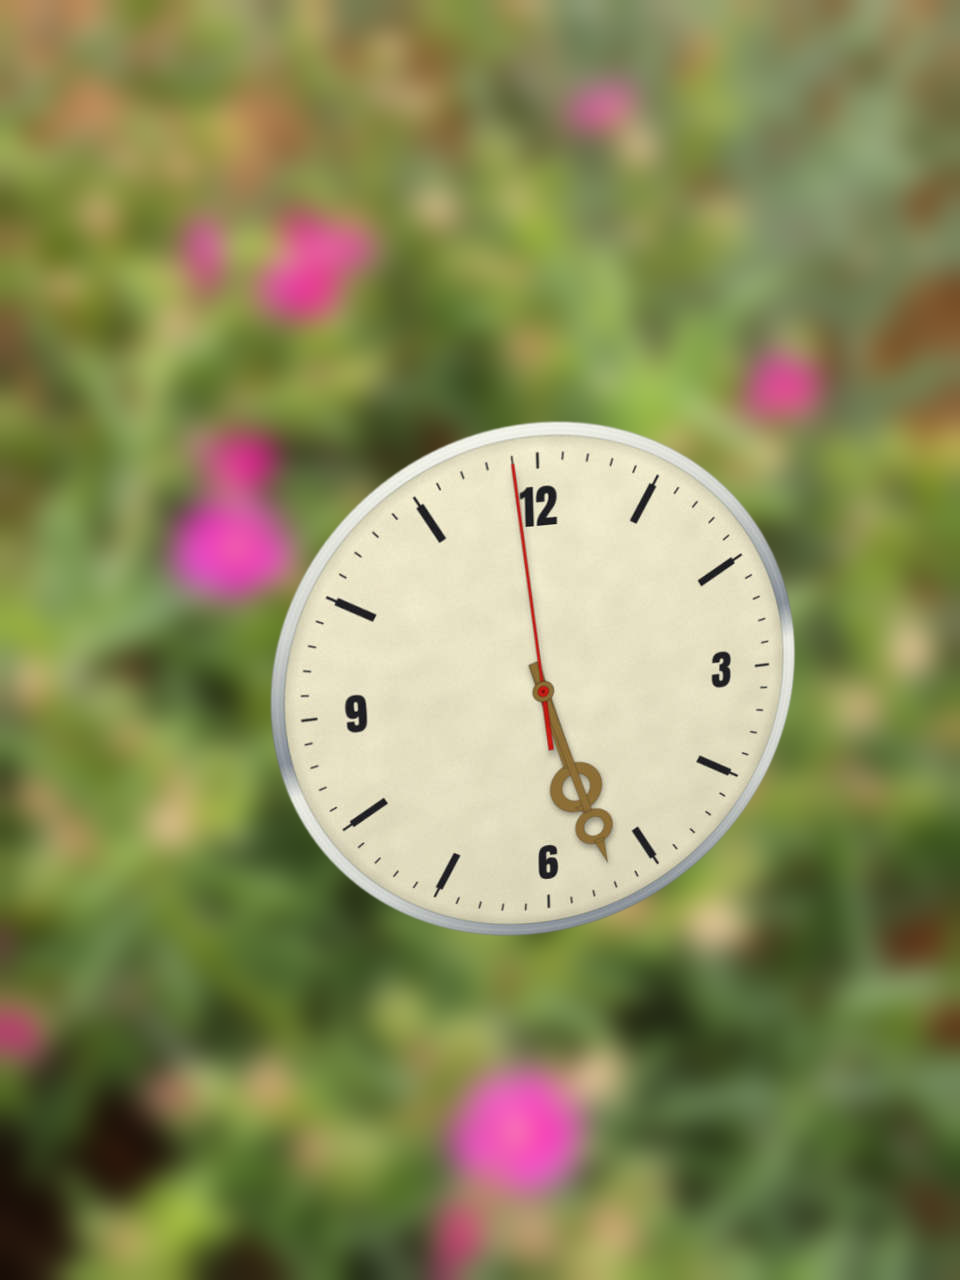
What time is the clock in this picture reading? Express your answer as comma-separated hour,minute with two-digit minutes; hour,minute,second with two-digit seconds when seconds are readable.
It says 5,26,59
